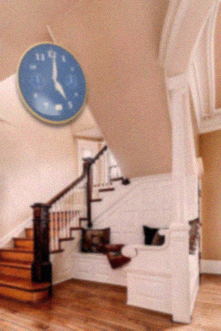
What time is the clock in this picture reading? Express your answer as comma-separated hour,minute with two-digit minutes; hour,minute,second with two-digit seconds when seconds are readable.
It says 5,01
